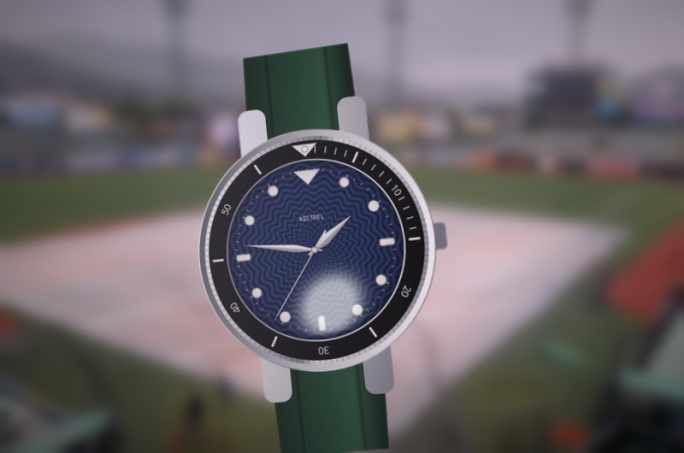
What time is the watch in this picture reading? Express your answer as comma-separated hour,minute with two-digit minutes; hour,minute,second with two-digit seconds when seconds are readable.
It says 1,46,36
